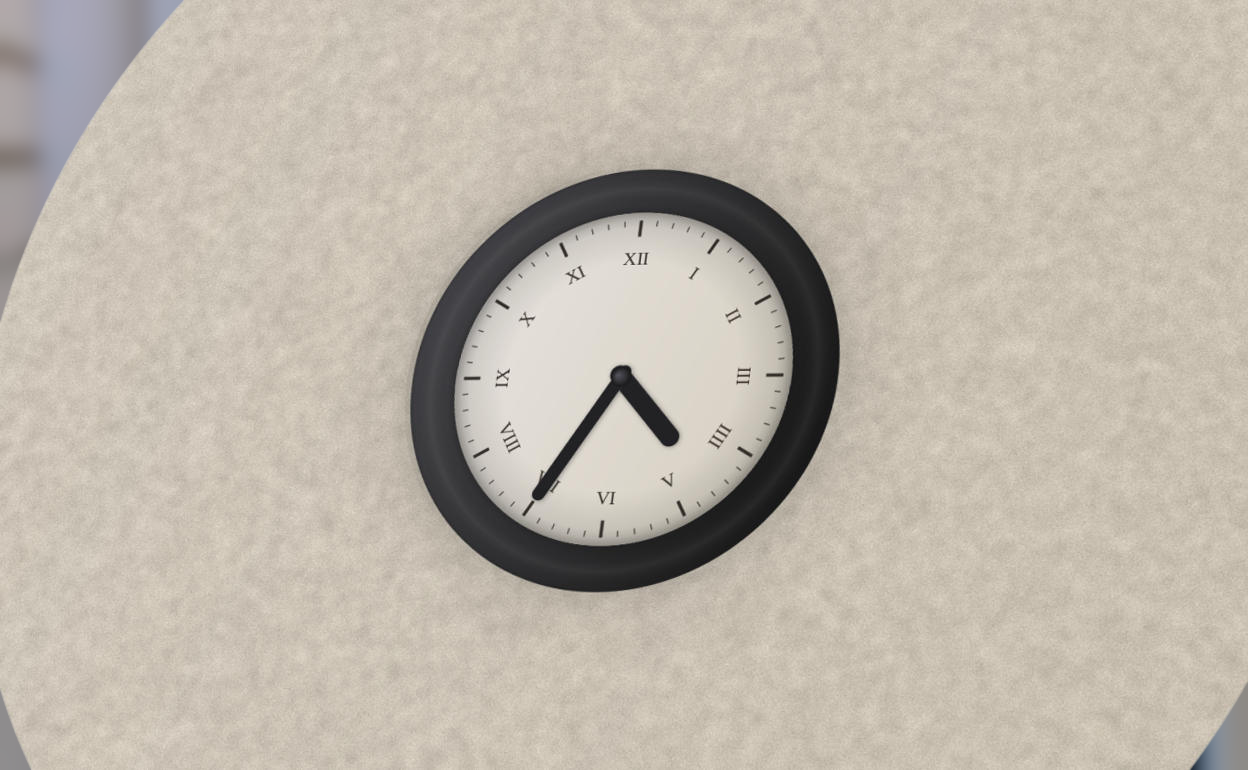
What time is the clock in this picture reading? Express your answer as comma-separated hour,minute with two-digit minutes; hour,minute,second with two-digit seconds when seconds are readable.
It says 4,35
